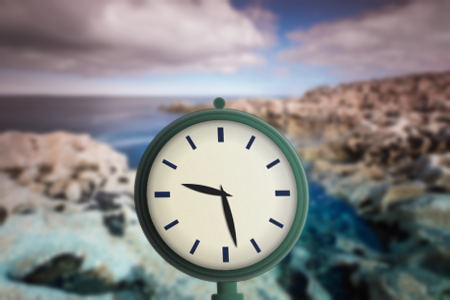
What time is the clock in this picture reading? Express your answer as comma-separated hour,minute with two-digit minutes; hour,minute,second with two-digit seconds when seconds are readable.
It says 9,28
